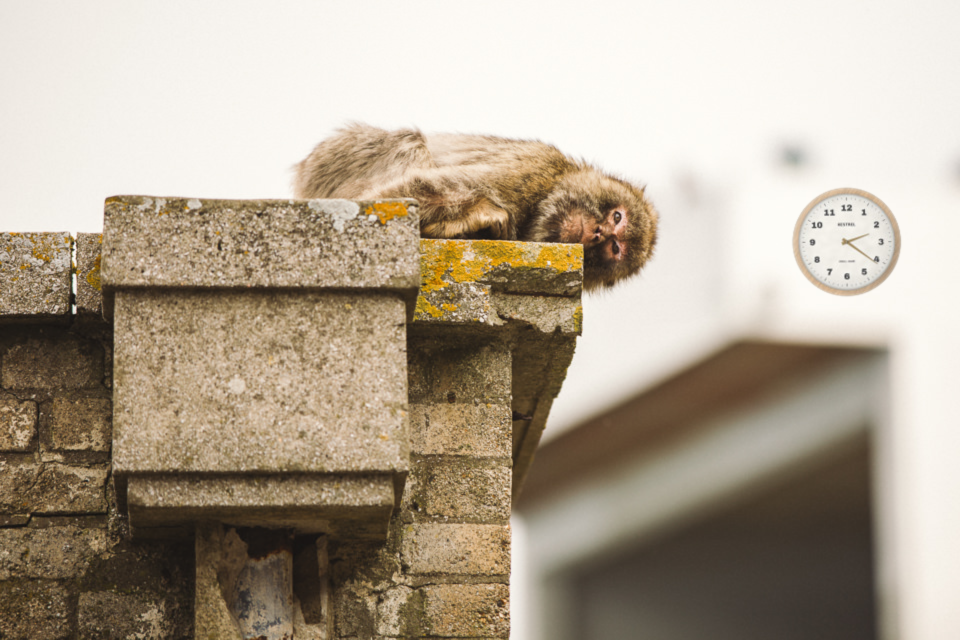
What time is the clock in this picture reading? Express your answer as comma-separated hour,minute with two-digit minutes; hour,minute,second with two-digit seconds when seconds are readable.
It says 2,21
